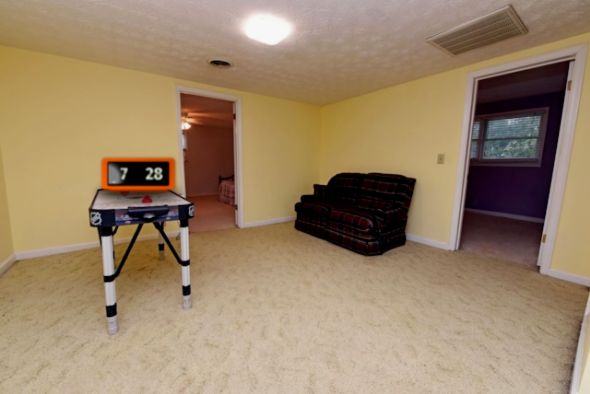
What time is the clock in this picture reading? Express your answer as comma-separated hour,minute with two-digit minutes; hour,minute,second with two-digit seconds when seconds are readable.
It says 7,28
